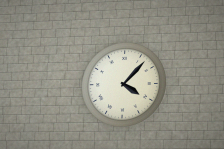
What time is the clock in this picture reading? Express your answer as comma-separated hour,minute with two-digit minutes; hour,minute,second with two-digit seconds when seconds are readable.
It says 4,07
